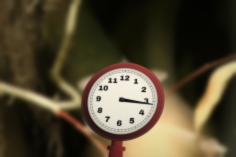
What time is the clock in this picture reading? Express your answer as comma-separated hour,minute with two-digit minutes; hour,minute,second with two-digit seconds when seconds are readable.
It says 3,16
